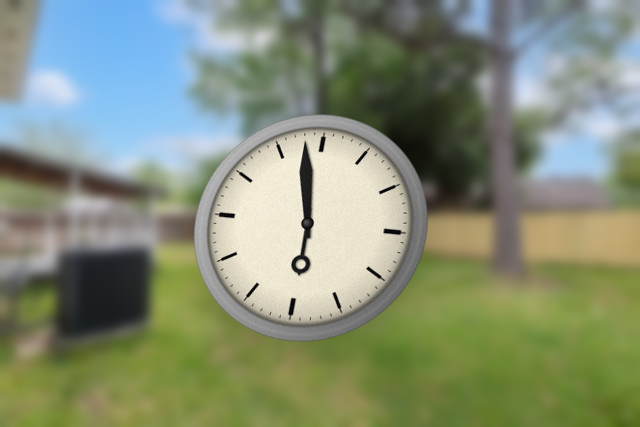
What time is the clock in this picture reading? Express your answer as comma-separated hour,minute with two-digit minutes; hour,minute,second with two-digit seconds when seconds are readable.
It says 5,58
